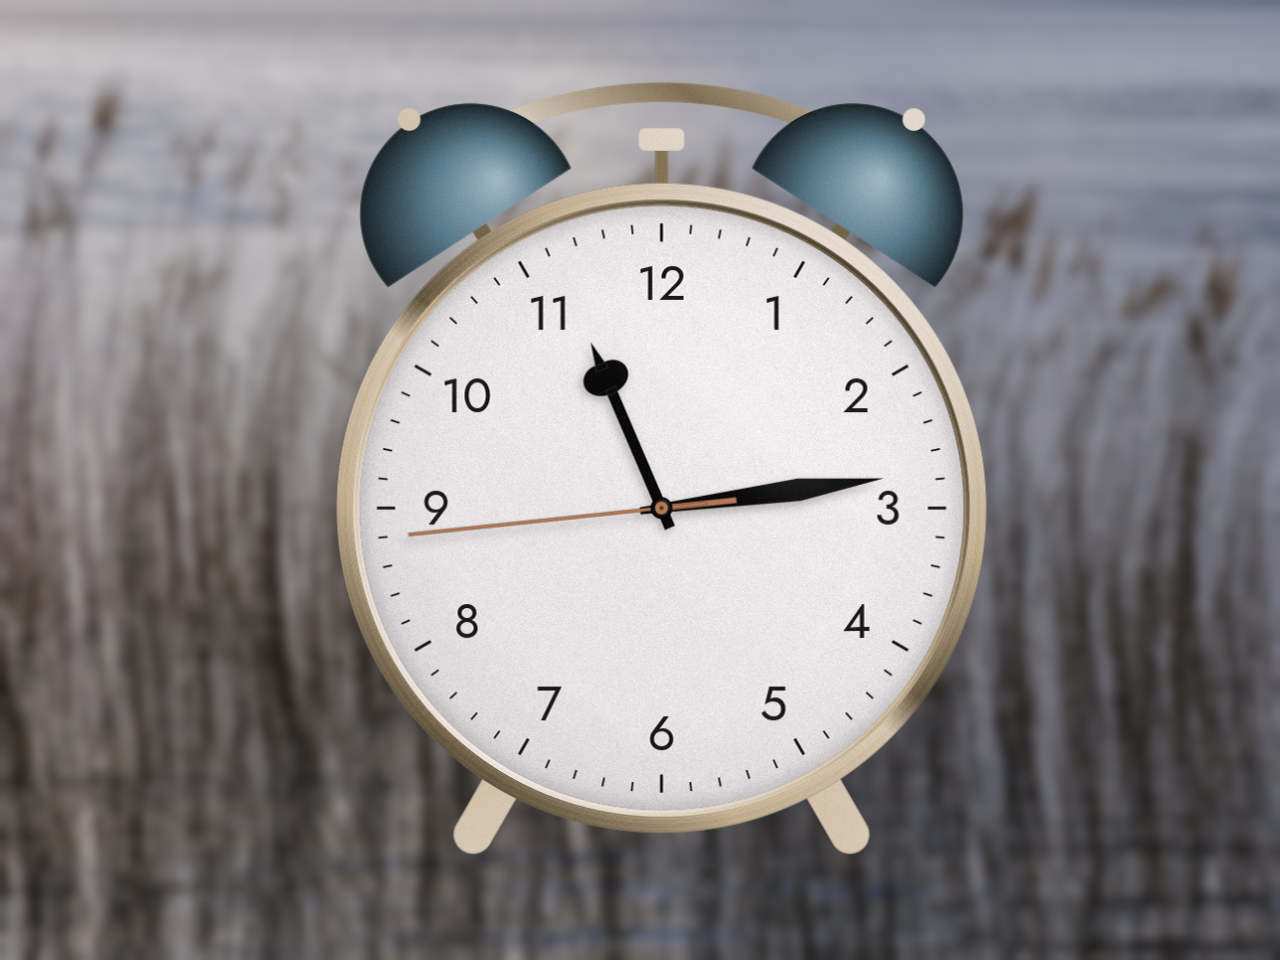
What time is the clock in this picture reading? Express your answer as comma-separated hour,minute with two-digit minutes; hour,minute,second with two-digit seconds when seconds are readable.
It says 11,13,44
